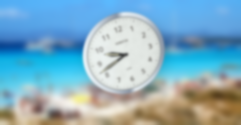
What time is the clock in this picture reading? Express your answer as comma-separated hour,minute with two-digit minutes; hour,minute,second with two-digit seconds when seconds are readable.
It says 9,42
